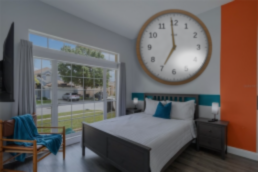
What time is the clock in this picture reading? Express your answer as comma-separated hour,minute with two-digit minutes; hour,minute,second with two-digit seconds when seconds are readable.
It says 6,59
